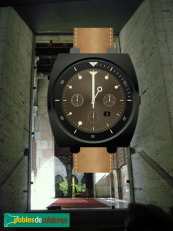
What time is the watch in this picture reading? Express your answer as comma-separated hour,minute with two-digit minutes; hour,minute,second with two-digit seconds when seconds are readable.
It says 1,00
